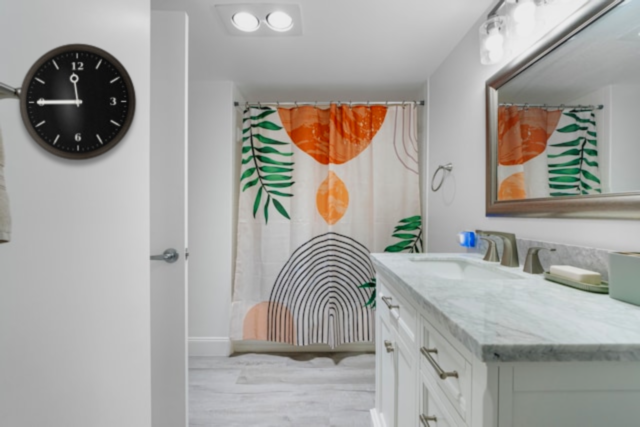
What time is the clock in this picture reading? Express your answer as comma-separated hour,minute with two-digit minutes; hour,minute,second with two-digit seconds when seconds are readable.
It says 11,45
